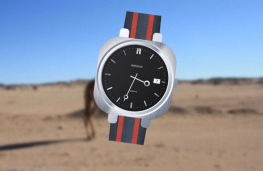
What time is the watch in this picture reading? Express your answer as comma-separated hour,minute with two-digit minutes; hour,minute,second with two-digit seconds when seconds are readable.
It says 3,33
